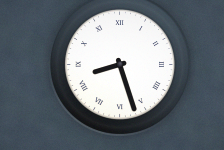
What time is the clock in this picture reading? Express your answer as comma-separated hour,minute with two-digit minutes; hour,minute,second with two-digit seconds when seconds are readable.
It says 8,27
